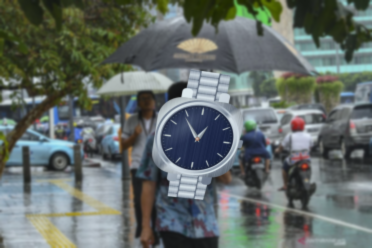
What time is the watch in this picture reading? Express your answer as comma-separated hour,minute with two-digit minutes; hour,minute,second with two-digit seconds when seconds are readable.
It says 12,54
